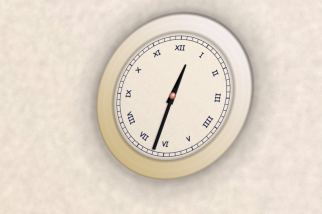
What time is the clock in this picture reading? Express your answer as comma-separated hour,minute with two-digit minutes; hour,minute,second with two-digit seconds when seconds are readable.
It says 12,32
